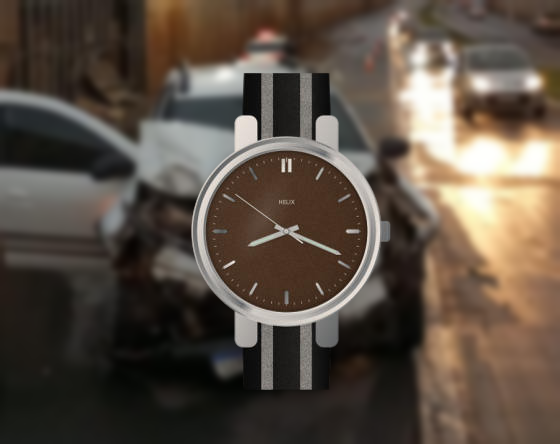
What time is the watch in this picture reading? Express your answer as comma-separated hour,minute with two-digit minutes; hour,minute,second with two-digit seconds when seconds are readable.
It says 8,18,51
